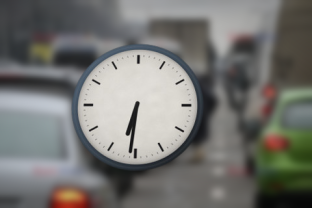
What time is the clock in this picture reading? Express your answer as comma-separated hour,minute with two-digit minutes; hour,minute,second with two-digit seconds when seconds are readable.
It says 6,31
